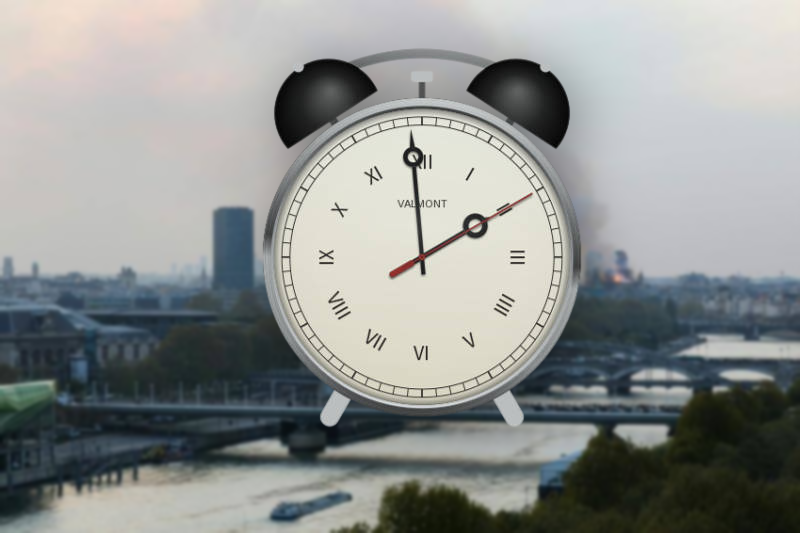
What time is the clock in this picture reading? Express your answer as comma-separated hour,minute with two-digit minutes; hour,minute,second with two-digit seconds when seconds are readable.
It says 1,59,10
